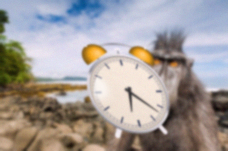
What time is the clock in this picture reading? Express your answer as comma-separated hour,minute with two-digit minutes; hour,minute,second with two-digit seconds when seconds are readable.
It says 6,22
